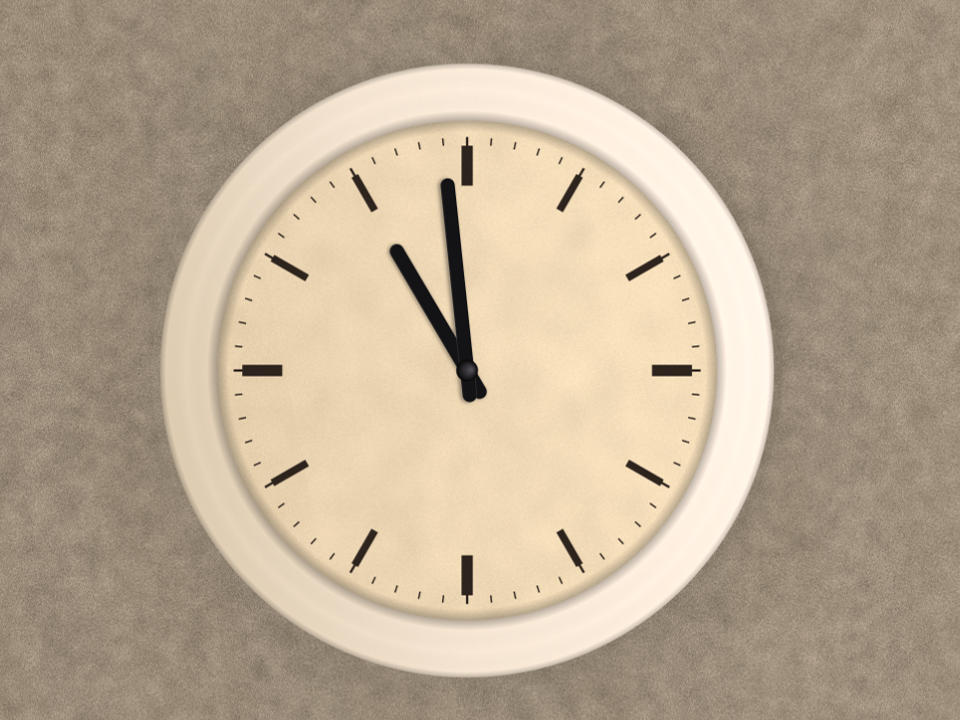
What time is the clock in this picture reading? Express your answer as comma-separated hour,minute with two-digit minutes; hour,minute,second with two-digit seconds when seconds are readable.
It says 10,59
